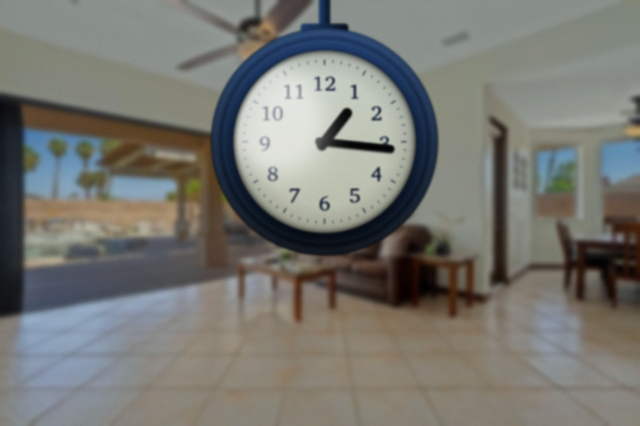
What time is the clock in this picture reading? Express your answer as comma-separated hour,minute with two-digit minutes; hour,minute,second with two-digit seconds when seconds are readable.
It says 1,16
